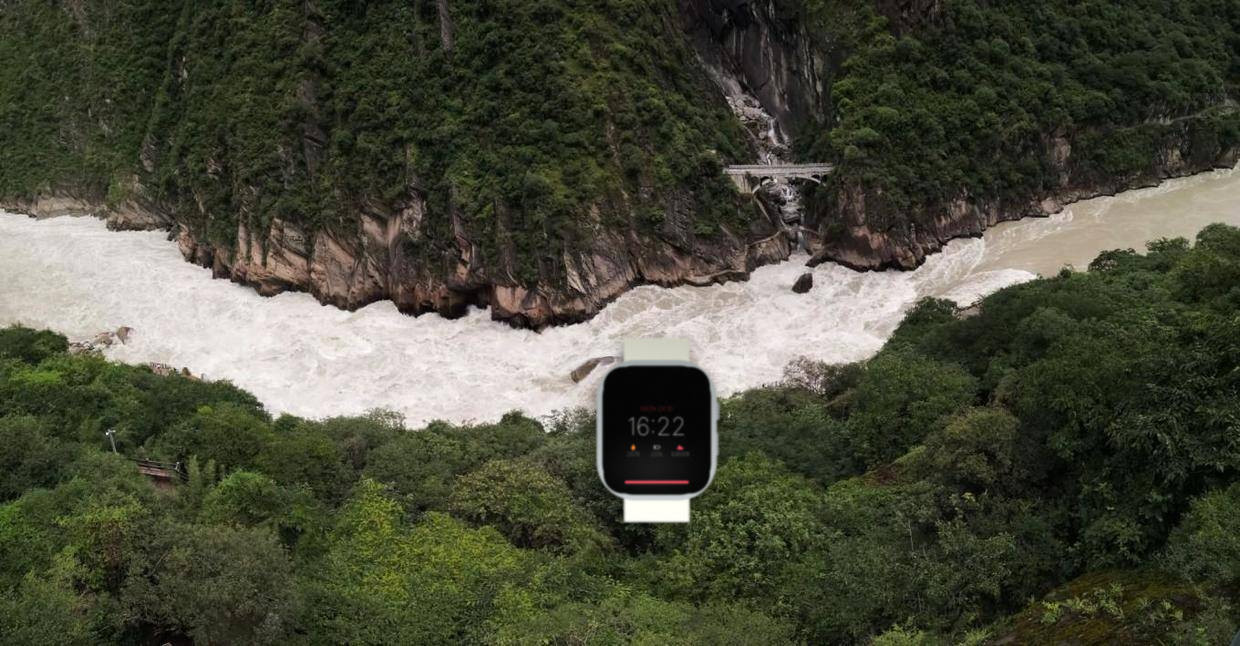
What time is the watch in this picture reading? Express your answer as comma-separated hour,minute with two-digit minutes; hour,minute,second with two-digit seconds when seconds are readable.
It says 16,22
